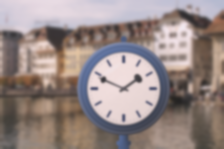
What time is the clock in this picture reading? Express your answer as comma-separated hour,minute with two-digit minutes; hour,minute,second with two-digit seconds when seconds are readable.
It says 1,49
